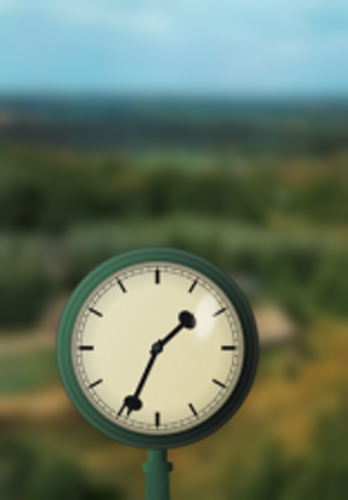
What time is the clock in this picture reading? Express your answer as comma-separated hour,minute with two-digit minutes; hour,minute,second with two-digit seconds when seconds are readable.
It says 1,34
